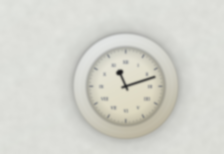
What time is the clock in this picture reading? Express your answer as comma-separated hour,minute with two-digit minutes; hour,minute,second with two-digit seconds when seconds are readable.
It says 11,12
